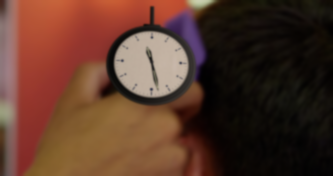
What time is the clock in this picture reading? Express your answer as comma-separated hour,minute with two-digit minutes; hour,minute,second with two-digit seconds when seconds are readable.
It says 11,28
